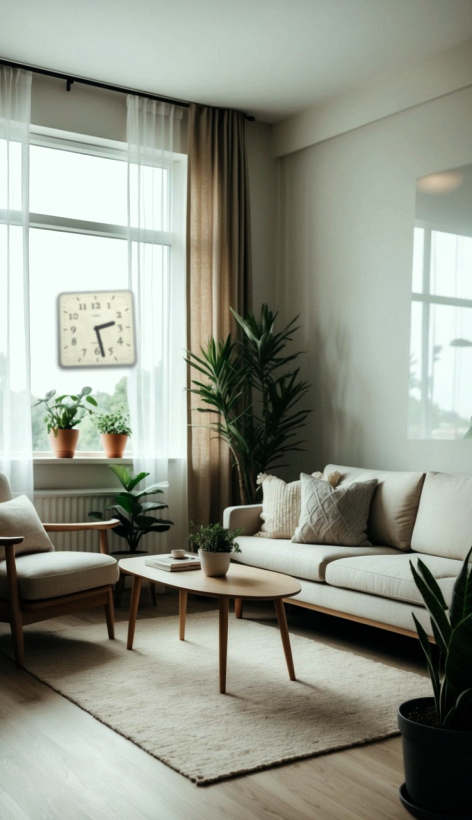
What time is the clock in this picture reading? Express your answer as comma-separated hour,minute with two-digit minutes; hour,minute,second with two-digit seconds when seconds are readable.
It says 2,28
